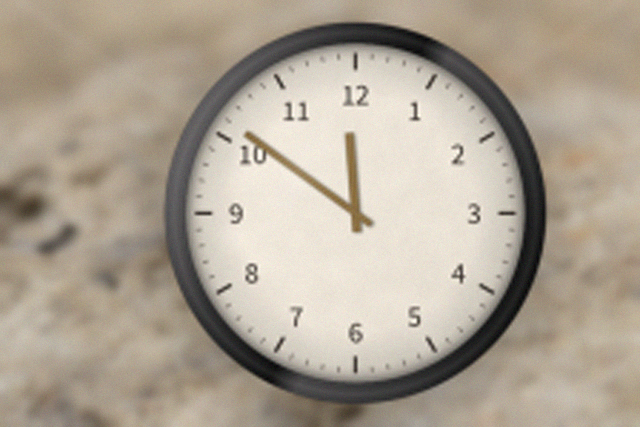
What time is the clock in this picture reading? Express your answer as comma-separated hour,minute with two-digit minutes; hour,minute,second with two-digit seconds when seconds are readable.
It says 11,51
